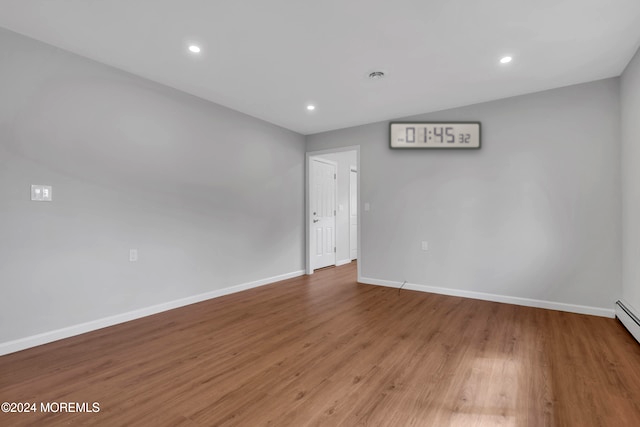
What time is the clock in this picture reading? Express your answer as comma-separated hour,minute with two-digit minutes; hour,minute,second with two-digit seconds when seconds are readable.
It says 1,45
